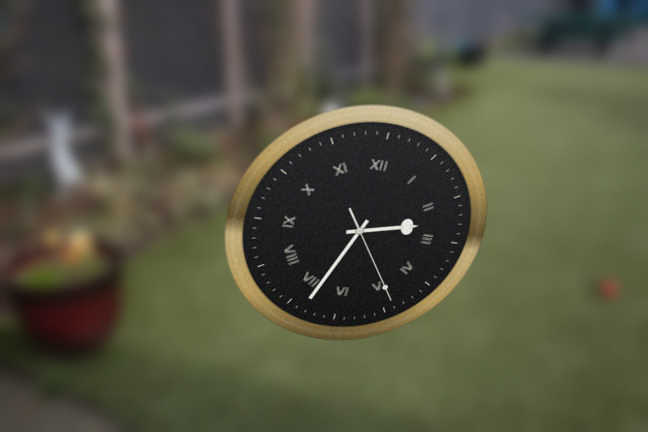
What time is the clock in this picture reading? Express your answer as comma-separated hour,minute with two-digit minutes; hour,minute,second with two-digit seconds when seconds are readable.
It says 2,33,24
